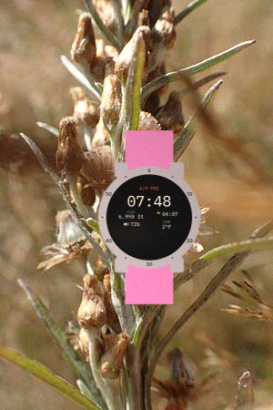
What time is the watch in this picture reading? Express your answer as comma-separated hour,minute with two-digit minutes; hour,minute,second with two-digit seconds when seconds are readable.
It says 7,48
